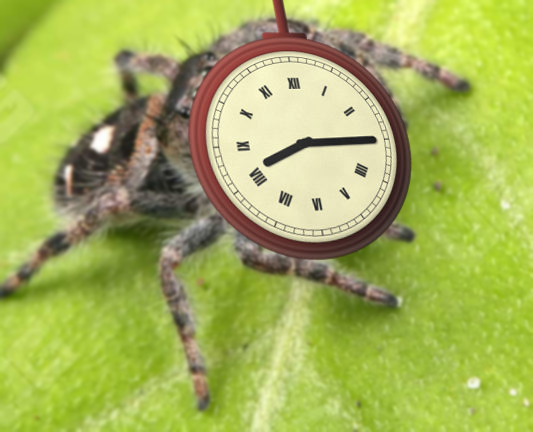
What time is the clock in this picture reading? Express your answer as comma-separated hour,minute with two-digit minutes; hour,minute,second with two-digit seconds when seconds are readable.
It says 8,15
